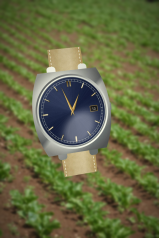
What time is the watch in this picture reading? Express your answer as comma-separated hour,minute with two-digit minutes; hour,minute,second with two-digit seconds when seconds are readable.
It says 12,57
